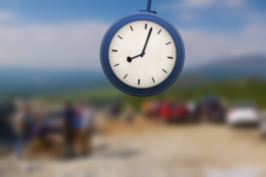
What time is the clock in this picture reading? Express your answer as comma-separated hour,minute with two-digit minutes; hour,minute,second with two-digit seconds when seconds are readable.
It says 8,02
